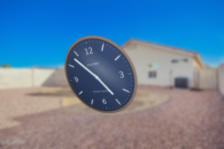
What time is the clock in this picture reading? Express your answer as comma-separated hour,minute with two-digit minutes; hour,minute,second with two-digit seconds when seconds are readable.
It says 4,53
